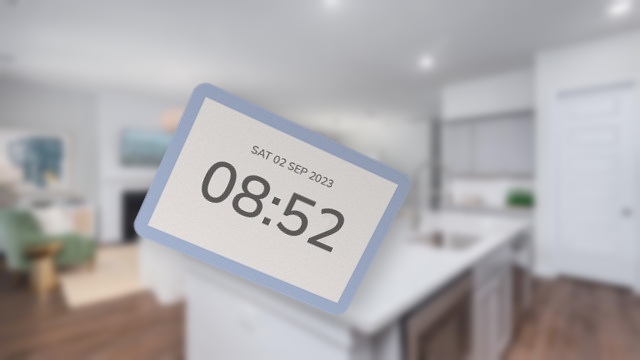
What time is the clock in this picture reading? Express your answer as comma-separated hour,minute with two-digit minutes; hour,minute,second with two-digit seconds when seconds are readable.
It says 8,52
